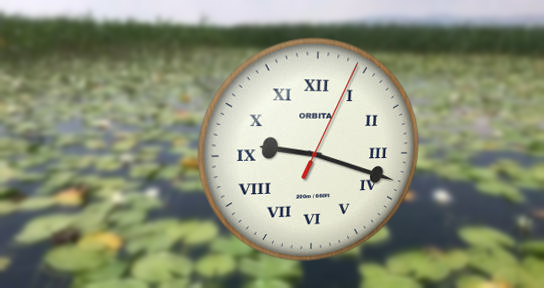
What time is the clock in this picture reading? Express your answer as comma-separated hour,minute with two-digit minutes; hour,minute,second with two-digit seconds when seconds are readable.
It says 9,18,04
